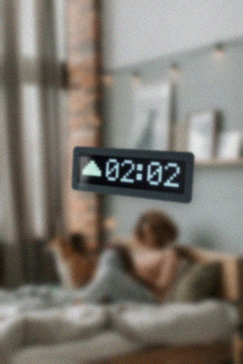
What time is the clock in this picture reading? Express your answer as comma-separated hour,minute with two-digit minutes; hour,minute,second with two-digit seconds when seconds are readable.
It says 2,02
